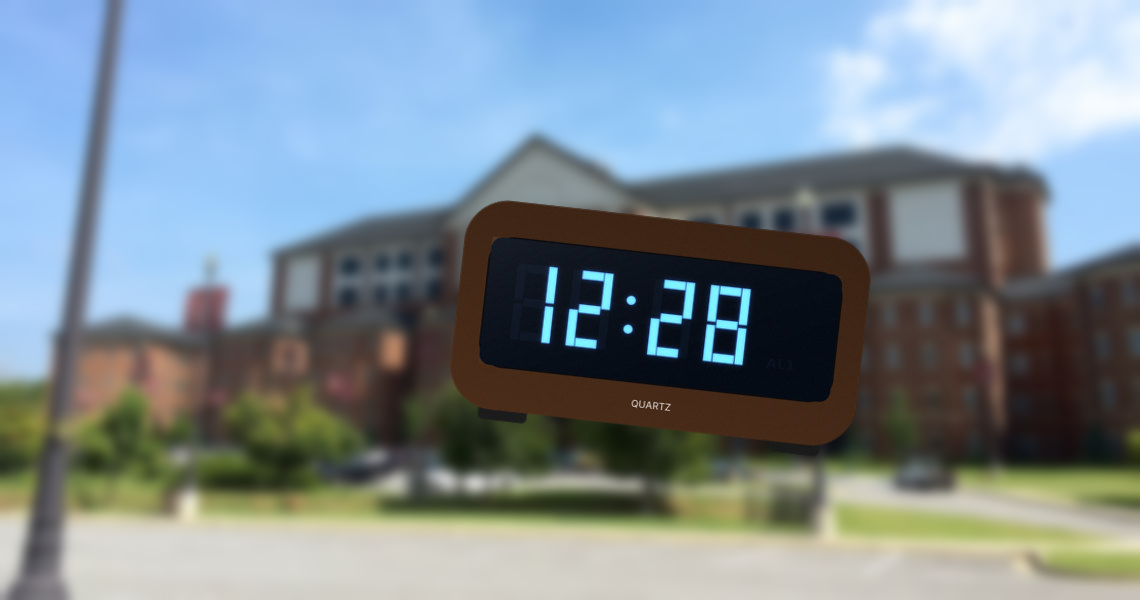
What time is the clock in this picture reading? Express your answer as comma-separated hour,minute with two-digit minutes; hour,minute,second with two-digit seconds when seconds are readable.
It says 12,28
